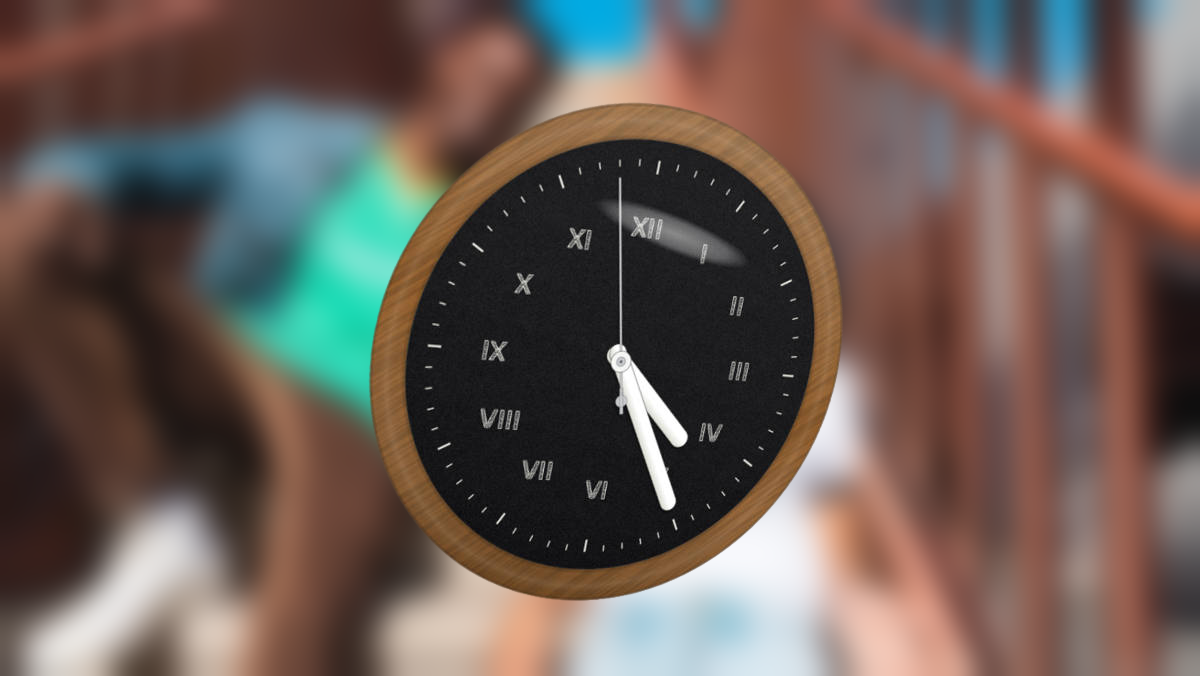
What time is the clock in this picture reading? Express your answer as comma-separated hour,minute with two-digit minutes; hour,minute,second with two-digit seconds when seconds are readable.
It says 4,24,58
